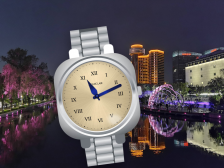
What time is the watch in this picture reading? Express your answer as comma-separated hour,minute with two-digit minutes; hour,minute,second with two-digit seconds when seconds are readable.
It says 11,12
